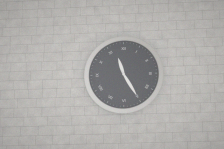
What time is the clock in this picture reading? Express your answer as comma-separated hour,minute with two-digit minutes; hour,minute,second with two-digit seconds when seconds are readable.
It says 11,25
